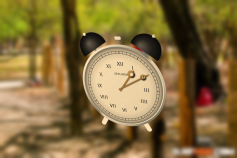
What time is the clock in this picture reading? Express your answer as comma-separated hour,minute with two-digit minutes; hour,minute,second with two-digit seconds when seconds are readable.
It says 1,10
